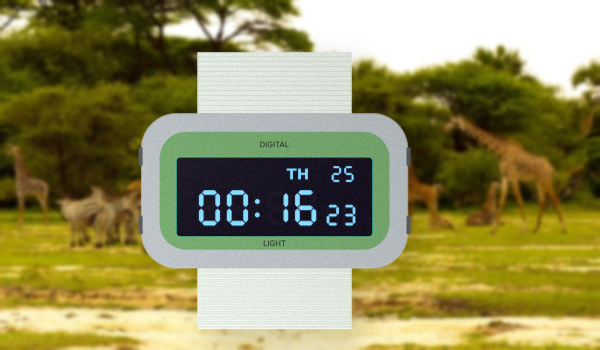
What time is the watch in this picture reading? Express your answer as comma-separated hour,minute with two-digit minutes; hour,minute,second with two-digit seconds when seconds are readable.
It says 0,16,23
